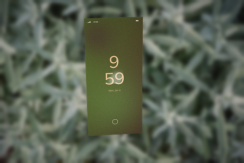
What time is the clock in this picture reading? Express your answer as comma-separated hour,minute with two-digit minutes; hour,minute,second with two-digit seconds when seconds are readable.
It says 9,59
